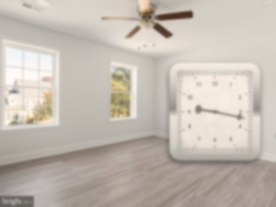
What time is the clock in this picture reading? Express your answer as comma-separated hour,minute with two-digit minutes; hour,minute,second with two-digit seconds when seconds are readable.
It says 9,17
